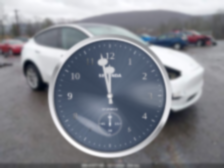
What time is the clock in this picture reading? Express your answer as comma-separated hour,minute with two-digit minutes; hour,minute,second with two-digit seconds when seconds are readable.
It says 11,58
